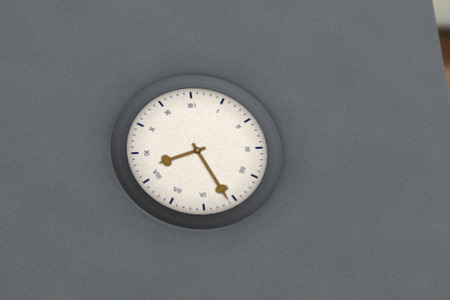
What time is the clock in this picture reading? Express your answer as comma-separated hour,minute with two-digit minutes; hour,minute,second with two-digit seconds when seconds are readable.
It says 8,26
